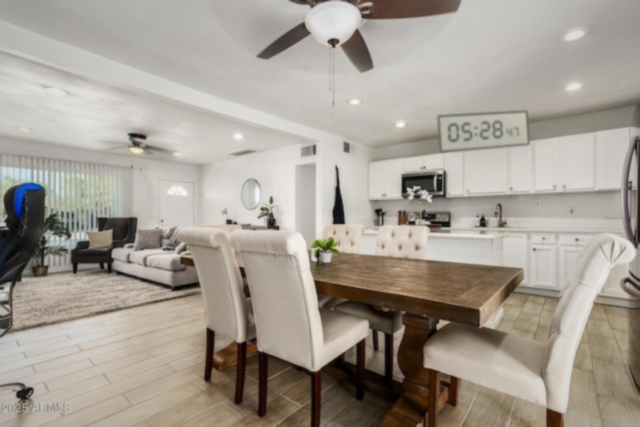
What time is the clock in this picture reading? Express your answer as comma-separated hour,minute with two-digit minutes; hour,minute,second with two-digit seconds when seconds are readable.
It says 5,28
